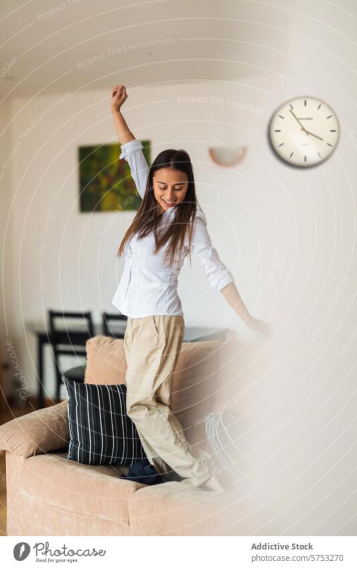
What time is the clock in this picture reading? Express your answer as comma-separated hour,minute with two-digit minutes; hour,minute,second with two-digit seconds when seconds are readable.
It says 3,54
